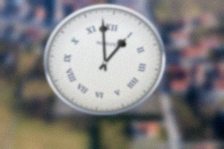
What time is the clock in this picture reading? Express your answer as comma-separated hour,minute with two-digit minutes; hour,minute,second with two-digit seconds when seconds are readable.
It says 12,58
